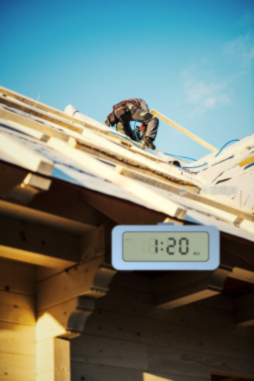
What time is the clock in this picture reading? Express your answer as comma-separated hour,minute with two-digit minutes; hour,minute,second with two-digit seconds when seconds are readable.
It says 1,20
